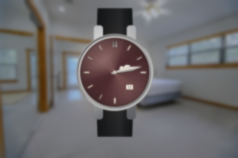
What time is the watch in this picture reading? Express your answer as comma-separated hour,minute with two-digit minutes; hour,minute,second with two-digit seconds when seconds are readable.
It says 2,13
